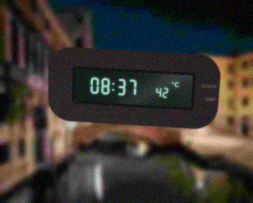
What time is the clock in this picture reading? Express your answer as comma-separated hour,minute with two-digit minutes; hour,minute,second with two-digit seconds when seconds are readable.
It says 8,37
